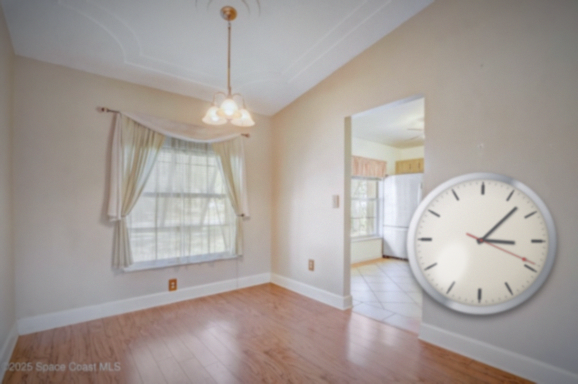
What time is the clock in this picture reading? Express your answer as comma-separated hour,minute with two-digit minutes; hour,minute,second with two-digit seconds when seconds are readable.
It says 3,07,19
